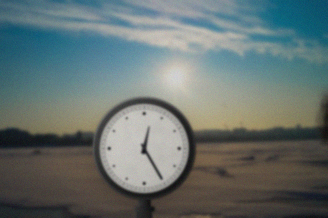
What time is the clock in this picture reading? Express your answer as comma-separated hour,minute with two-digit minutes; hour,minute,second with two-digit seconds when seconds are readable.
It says 12,25
